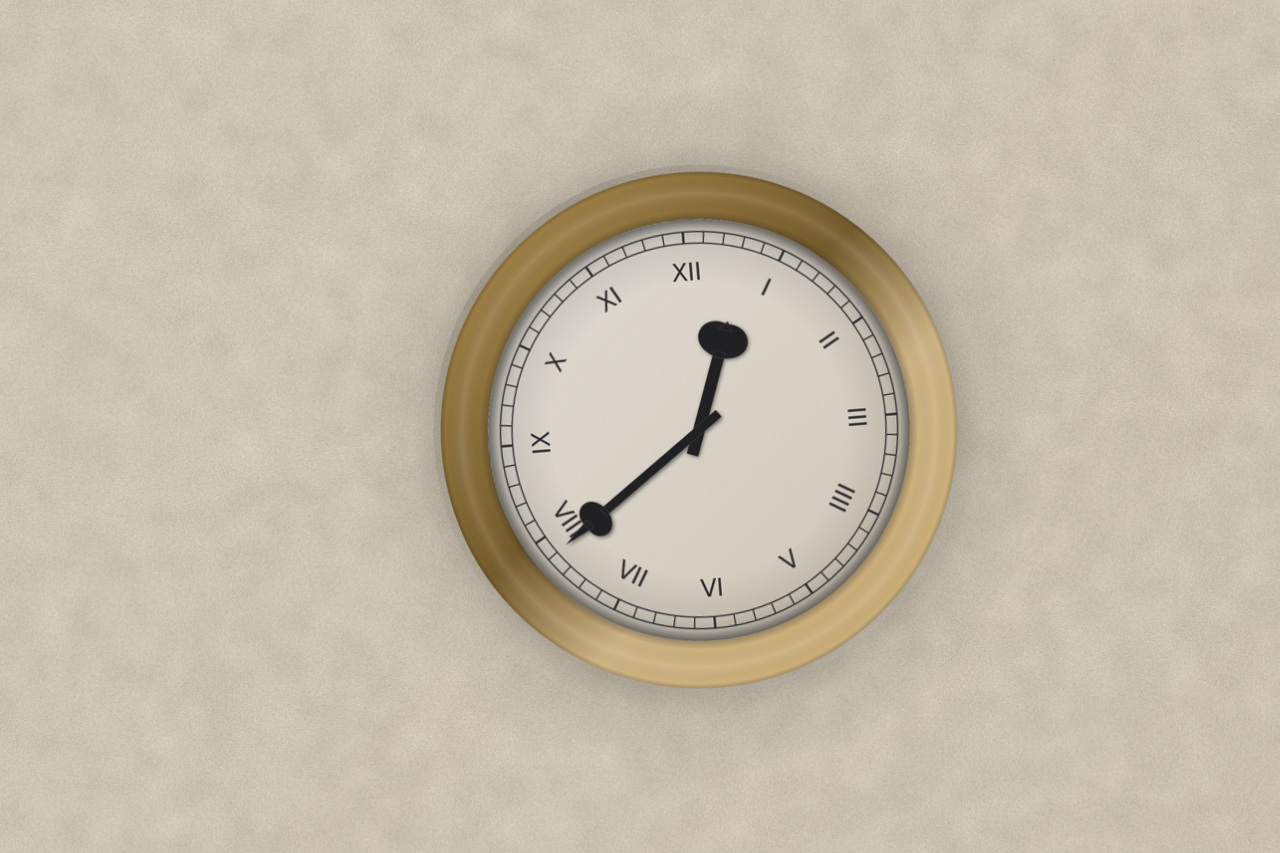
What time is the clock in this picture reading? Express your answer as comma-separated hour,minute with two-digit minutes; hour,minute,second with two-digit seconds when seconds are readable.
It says 12,39
